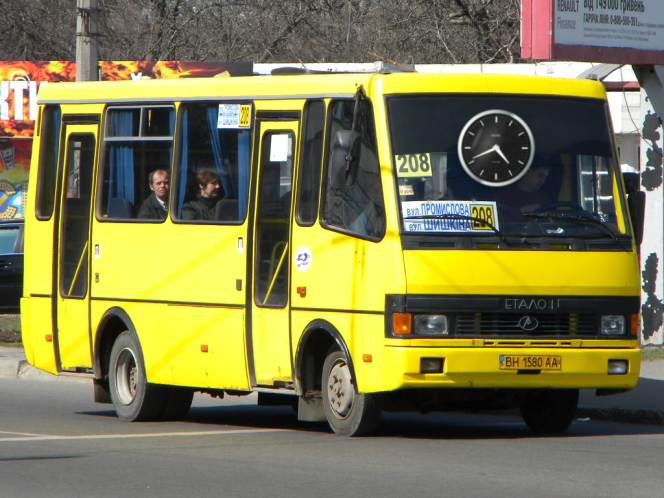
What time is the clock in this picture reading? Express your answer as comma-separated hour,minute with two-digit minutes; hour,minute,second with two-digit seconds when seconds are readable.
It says 4,41
